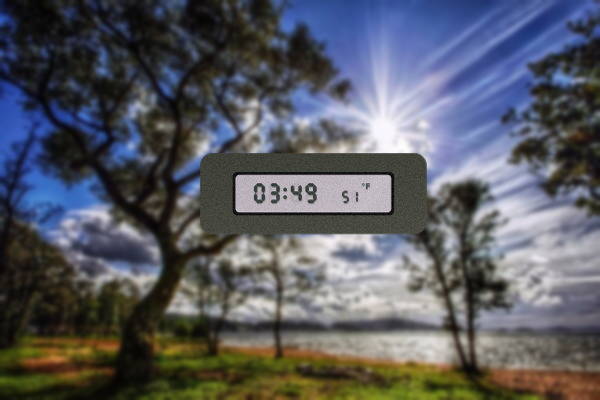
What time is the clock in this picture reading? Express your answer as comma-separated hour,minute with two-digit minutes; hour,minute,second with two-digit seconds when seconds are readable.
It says 3,49
